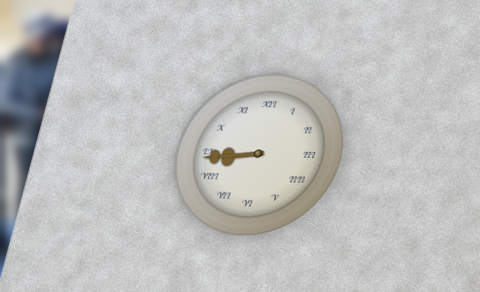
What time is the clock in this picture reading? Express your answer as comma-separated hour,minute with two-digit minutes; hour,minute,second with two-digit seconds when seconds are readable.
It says 8,44
